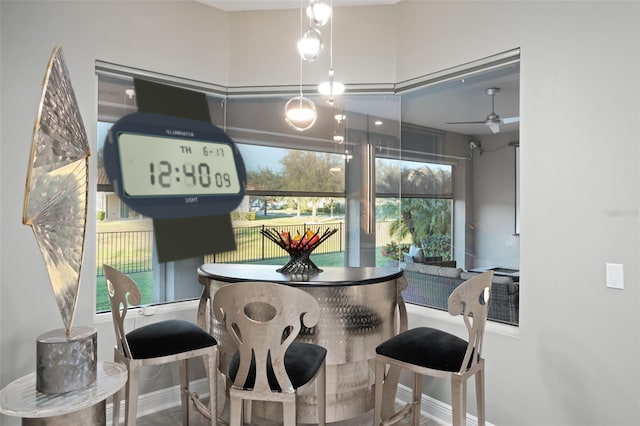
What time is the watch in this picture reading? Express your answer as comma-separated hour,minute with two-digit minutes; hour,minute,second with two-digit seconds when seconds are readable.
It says 12,40,09
